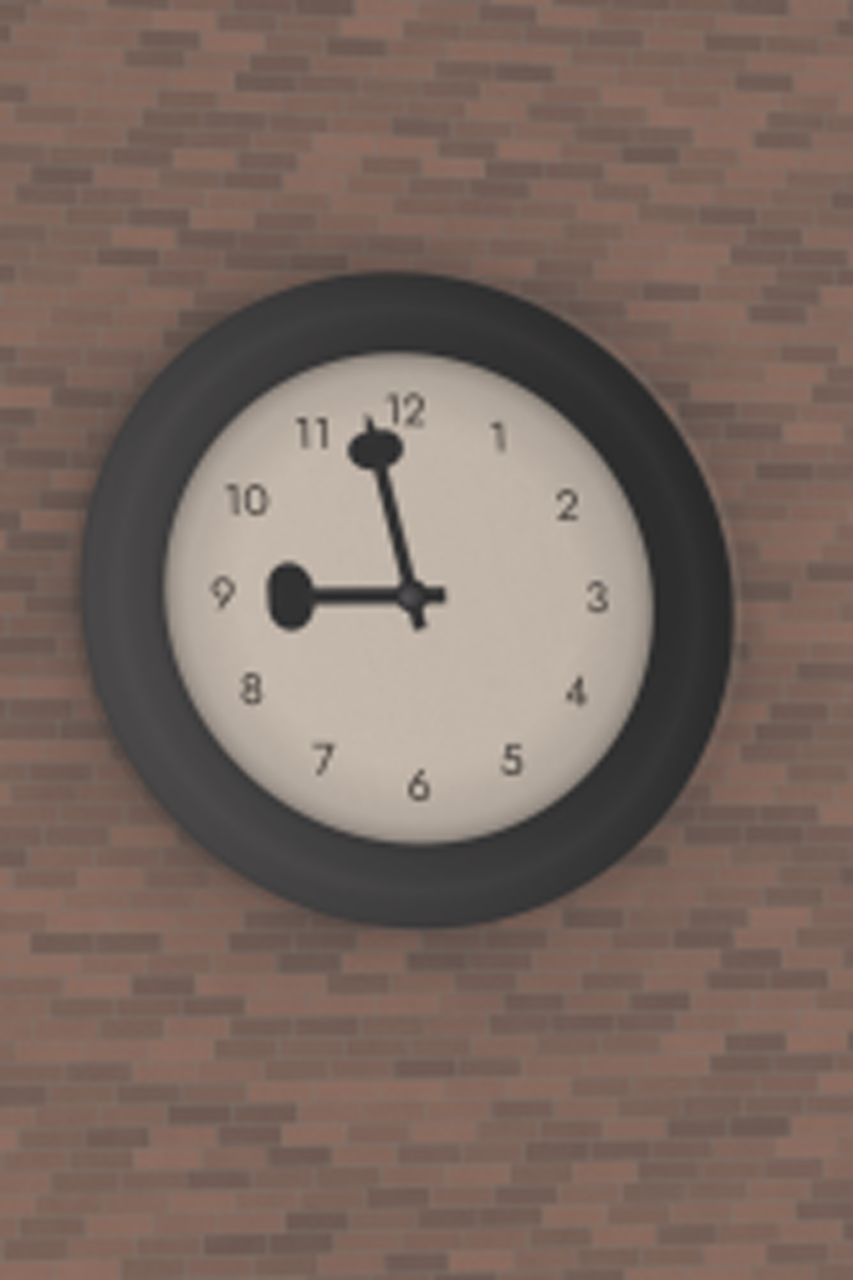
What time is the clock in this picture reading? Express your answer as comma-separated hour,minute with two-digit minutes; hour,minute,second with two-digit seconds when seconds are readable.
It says 8,58
